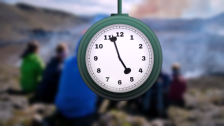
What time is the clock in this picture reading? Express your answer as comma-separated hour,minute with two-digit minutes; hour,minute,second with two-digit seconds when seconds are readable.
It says 4,57
